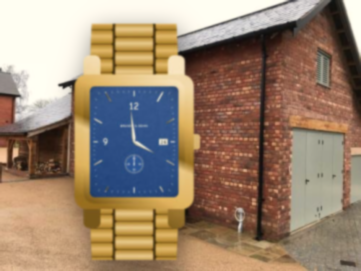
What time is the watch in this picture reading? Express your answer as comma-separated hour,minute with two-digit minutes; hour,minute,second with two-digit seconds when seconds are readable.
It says 3,59
